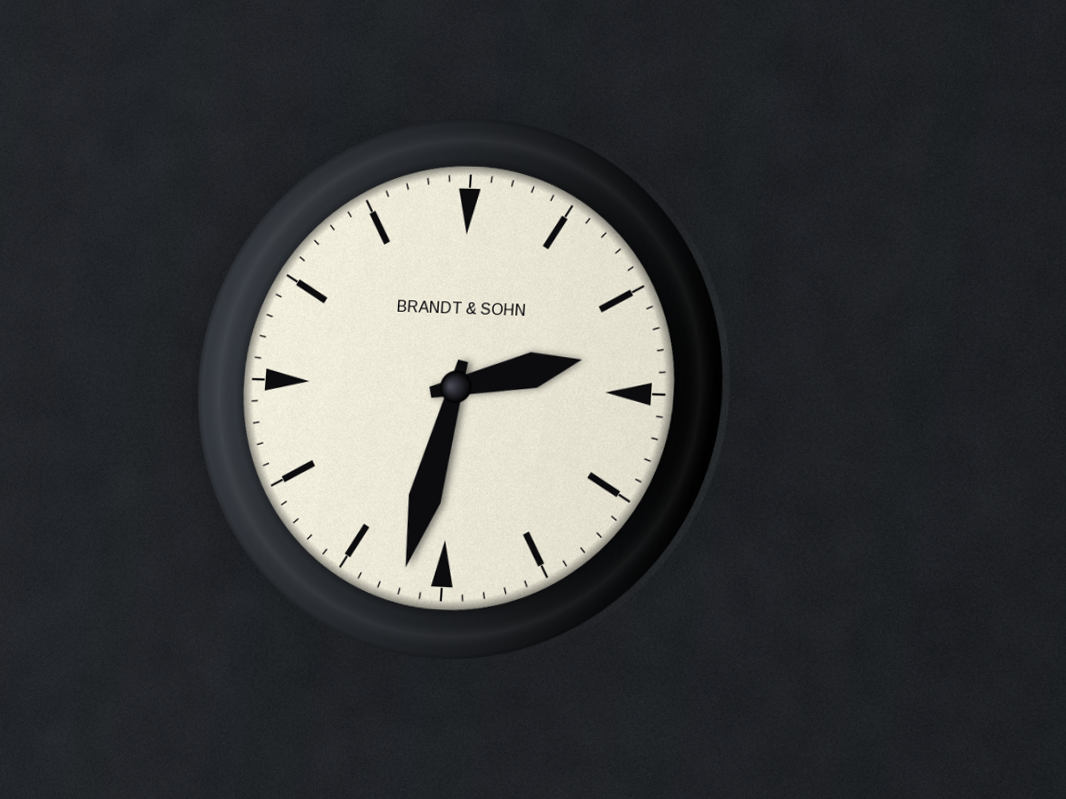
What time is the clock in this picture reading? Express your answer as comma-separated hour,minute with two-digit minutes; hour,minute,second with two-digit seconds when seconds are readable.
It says 2,32
